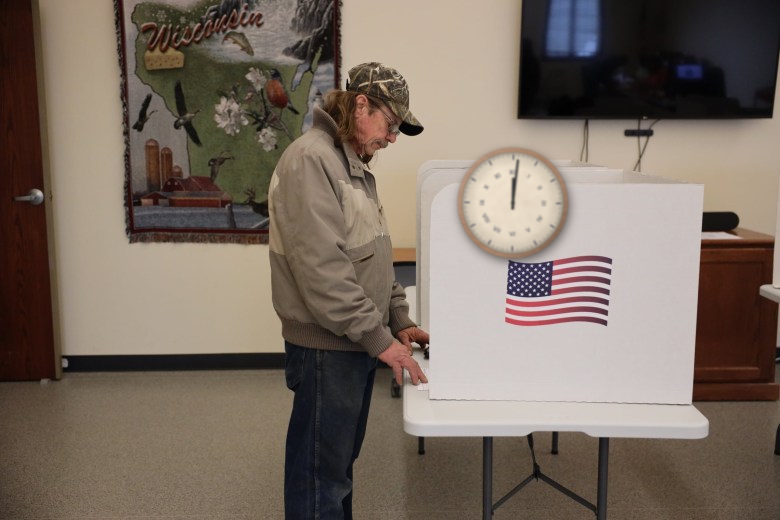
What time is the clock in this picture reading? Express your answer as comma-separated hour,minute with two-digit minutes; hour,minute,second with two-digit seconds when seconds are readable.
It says 12,01
